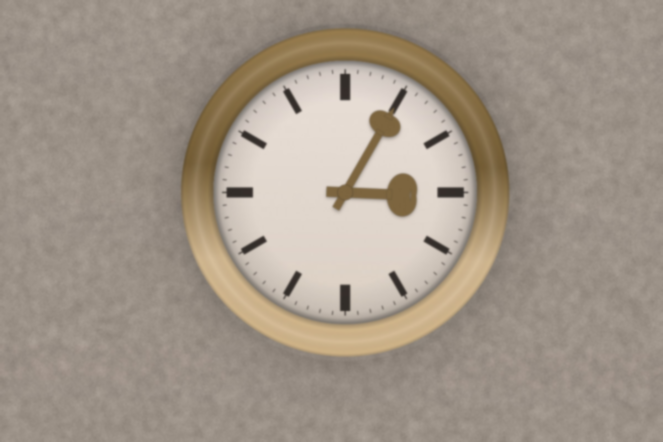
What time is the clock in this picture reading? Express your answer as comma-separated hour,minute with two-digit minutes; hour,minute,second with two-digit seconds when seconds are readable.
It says 3,05
